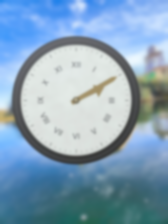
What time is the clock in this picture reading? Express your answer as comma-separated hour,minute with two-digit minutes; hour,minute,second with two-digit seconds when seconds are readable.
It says 2,10
